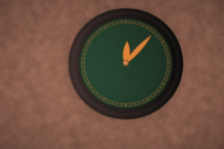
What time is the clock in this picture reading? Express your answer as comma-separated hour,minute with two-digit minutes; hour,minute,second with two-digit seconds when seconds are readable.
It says 12,07
